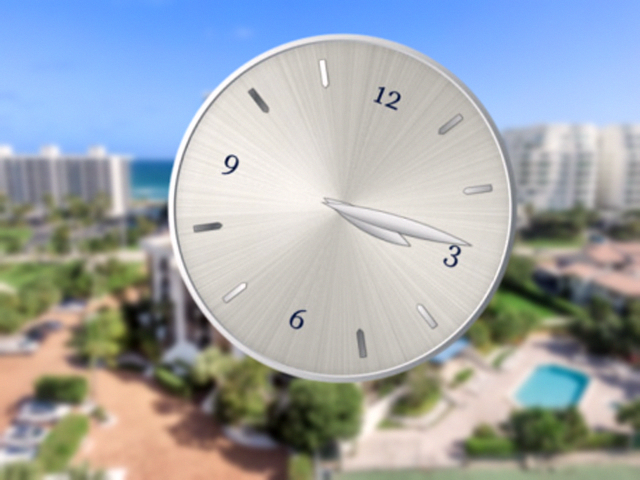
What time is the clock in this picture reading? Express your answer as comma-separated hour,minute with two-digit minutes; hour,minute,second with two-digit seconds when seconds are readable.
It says 3,14
